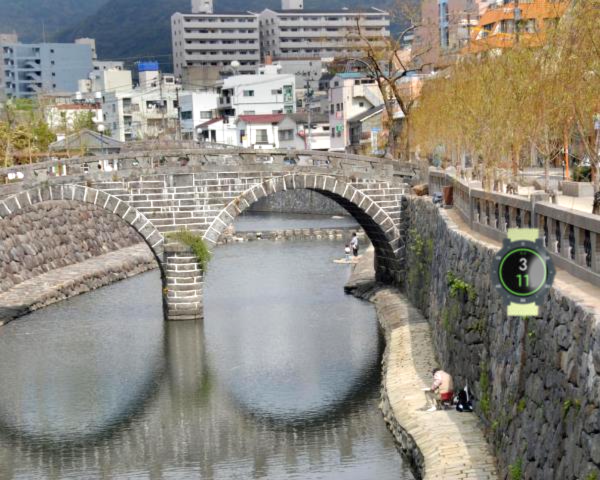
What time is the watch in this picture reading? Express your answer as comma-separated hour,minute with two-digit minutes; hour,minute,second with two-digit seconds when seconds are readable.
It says 3,11
